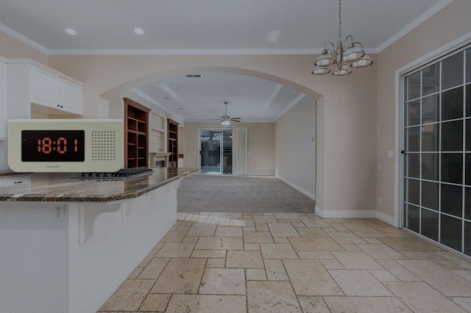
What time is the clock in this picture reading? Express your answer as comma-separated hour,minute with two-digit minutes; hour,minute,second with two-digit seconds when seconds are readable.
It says 18,01
